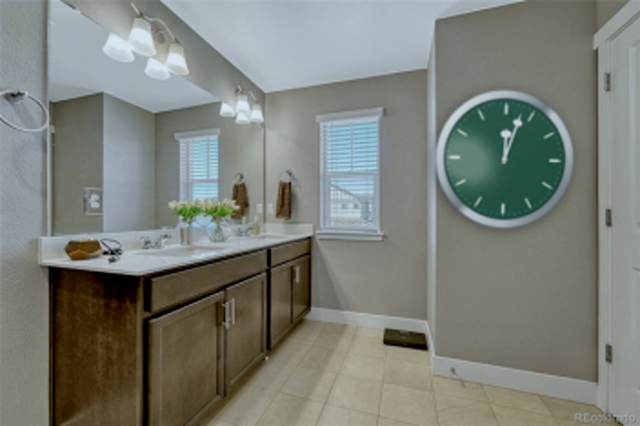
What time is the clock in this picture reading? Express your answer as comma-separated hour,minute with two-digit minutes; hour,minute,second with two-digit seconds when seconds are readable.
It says 12,03
